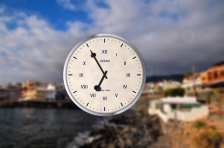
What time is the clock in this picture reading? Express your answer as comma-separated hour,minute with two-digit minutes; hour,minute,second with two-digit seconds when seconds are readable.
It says 6,55
